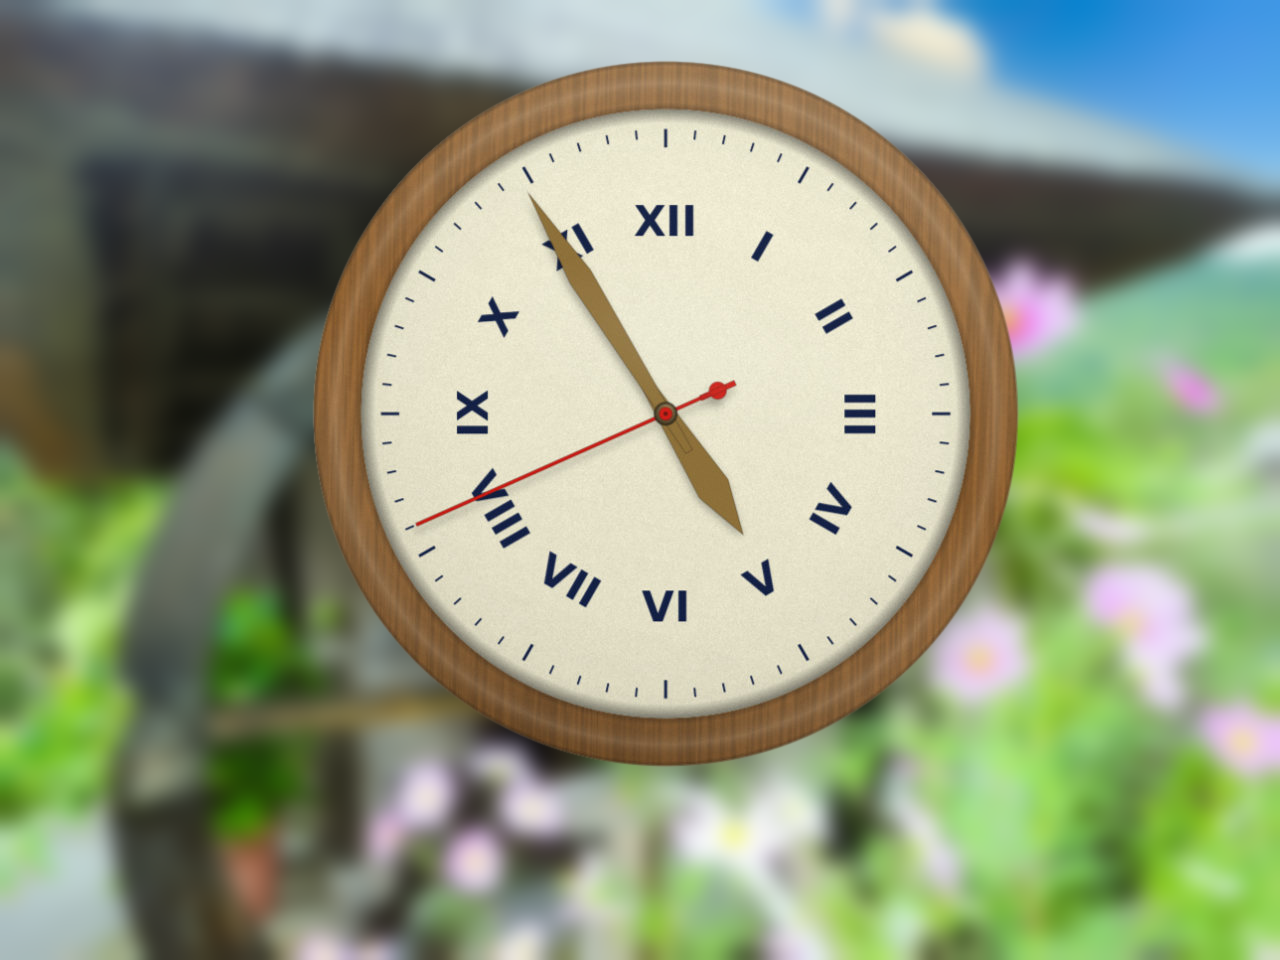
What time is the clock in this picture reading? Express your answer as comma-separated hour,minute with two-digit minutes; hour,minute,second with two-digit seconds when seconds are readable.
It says 4,54,41
